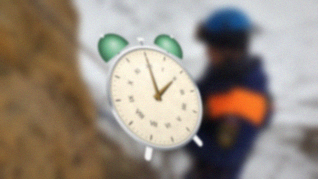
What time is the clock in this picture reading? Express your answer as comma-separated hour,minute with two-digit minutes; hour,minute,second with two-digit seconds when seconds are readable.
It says 2,00
